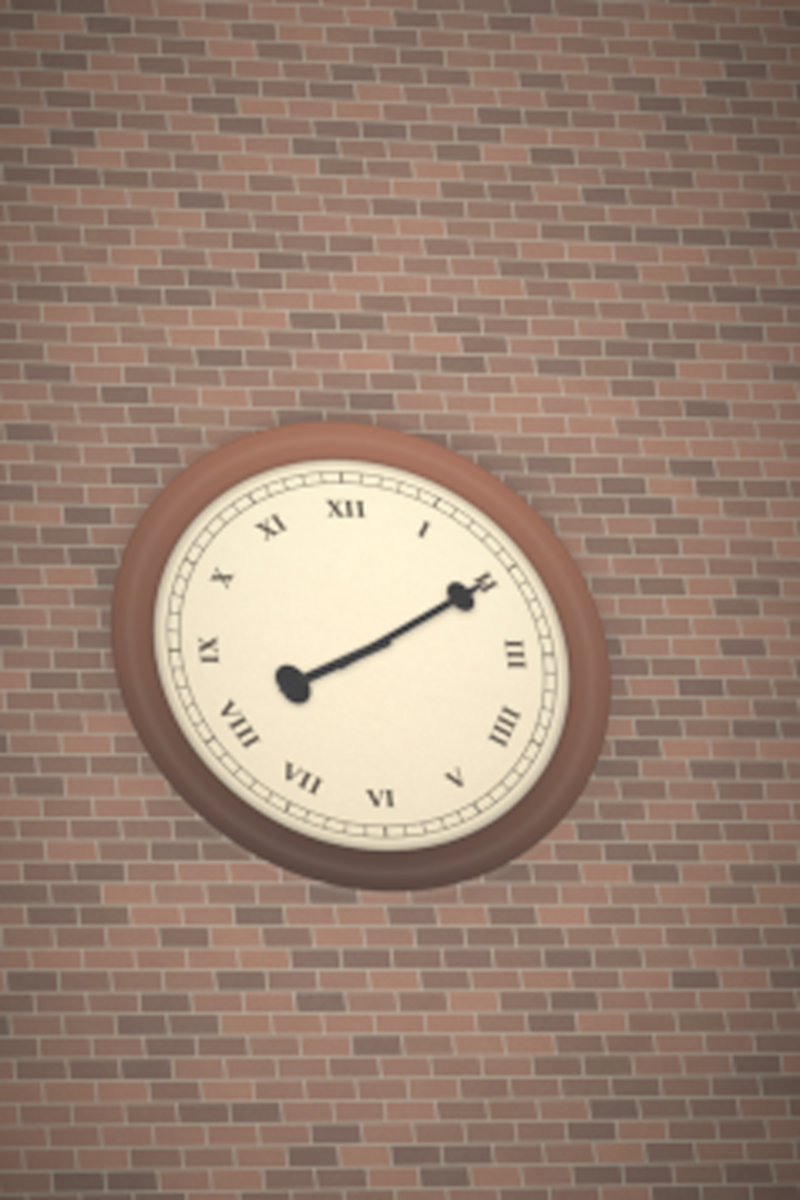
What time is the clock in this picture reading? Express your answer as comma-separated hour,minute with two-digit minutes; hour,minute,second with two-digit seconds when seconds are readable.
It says 8,10
